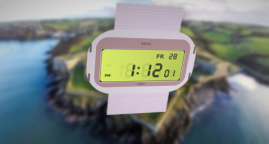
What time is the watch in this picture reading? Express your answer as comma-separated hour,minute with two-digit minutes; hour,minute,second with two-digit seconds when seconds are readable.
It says 1,12,01
